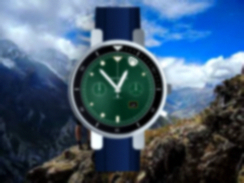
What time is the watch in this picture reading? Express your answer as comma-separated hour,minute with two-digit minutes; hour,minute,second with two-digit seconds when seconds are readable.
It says 12,53
